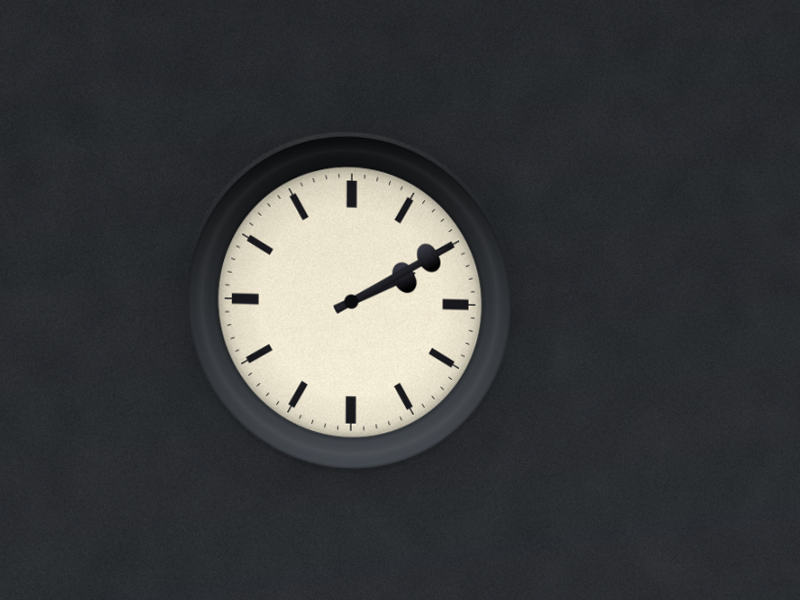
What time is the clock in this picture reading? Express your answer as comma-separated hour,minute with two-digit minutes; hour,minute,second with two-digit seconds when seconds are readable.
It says 2,10
